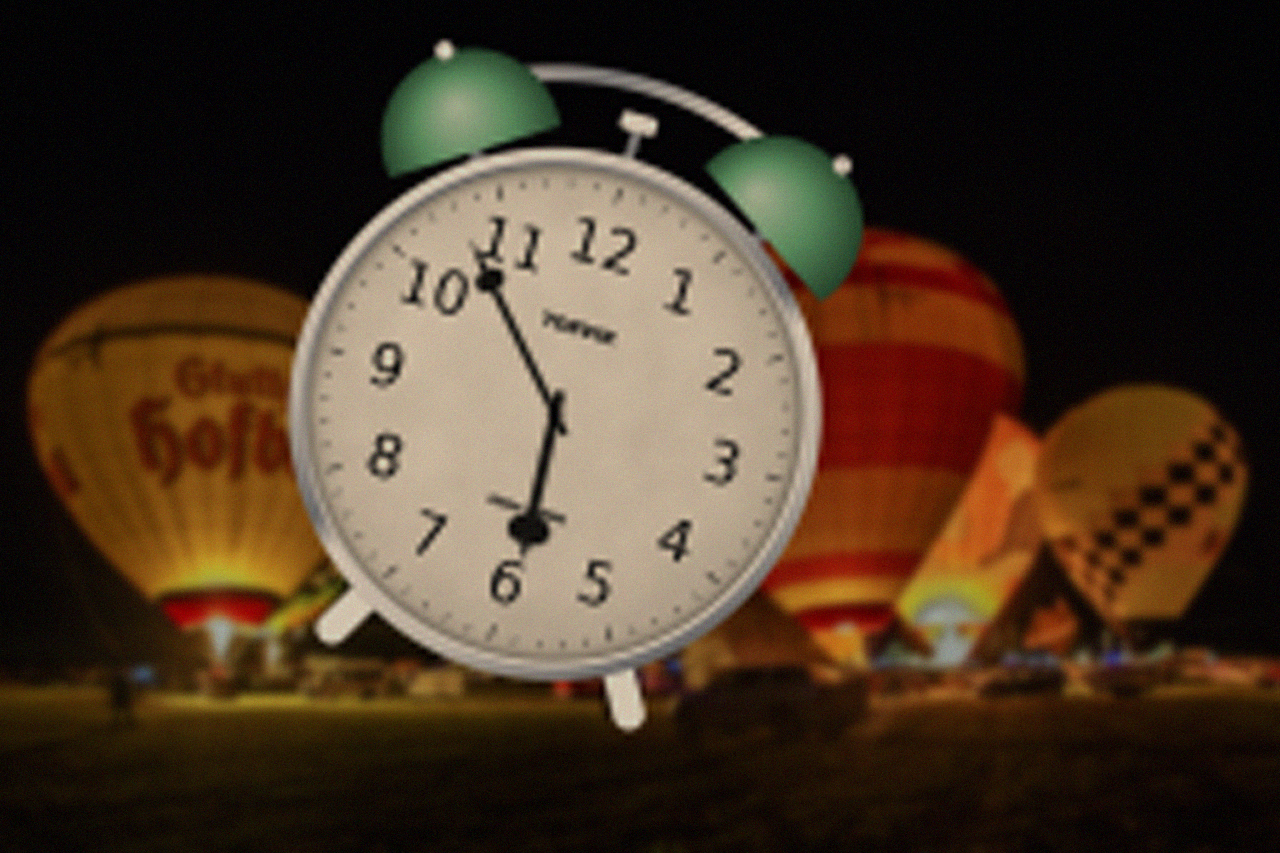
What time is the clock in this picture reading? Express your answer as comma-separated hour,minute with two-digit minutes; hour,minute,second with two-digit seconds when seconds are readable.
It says 5,53
